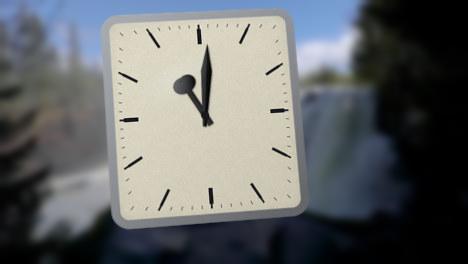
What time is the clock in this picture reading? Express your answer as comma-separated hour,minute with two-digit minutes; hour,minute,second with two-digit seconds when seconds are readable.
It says 11,01
